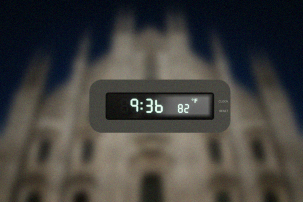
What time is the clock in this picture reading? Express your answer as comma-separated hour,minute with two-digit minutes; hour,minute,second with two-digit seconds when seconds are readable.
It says 9,36
